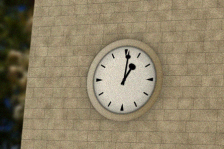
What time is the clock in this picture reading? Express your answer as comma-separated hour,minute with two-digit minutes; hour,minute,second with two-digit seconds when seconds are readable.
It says 1,01
